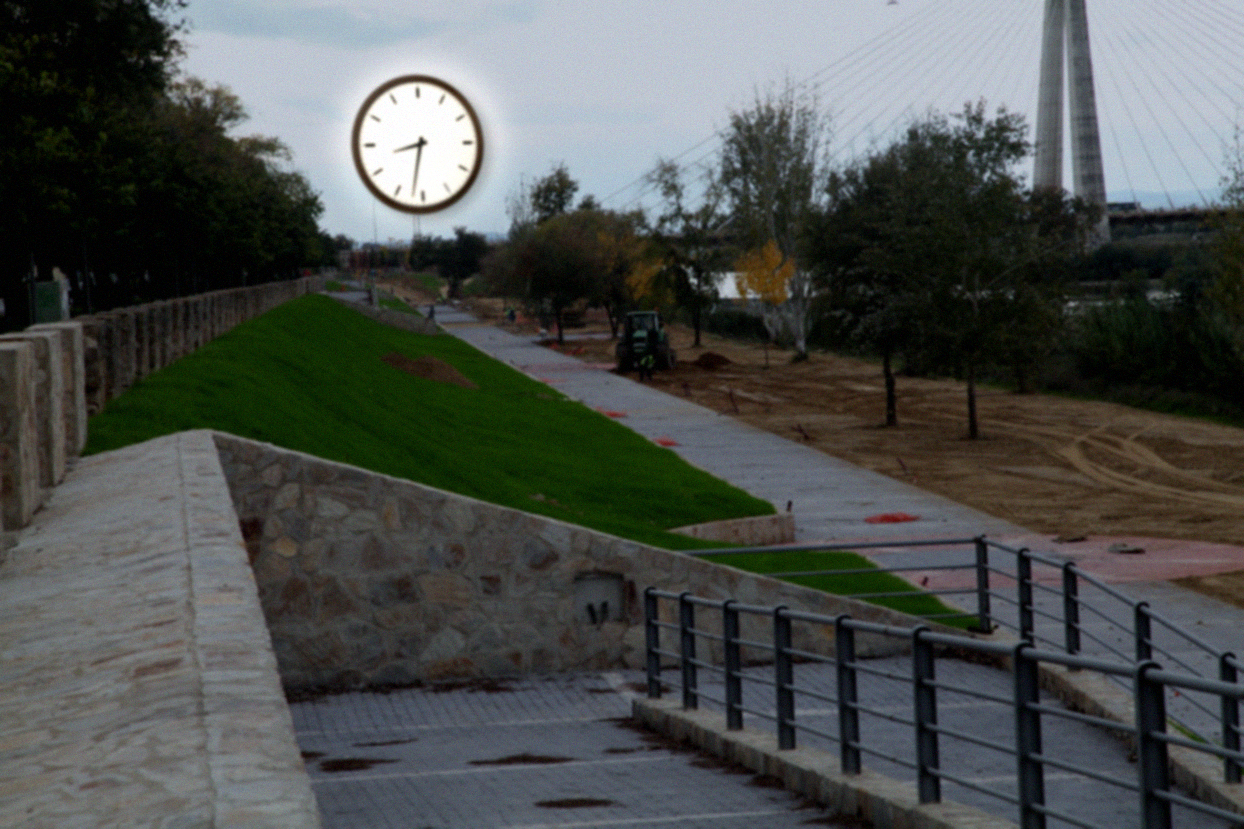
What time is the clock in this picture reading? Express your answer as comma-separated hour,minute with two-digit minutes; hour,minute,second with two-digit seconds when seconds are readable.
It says 8,32
